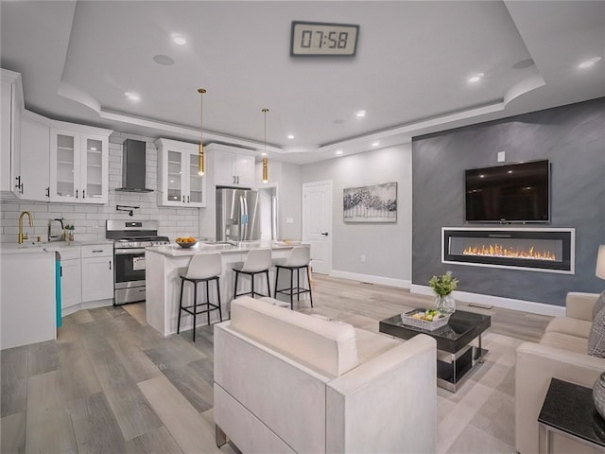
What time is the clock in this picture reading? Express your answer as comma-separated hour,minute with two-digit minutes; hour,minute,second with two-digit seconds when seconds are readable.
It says 7,58
